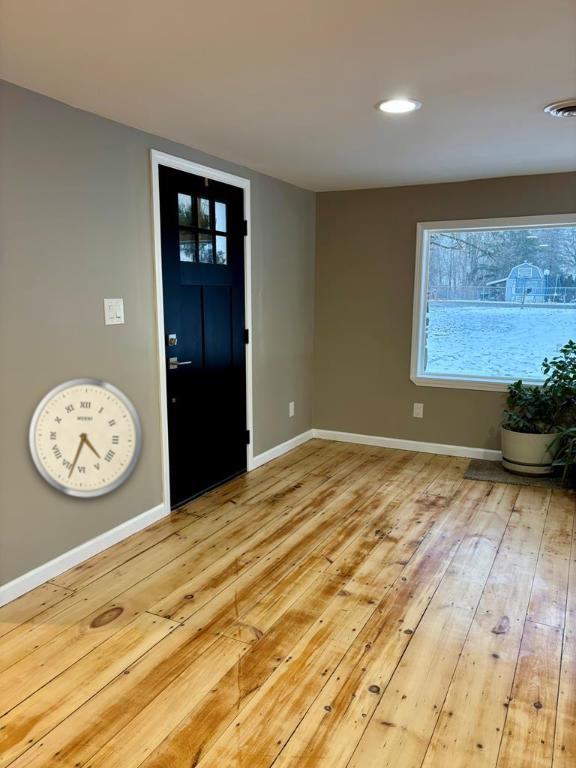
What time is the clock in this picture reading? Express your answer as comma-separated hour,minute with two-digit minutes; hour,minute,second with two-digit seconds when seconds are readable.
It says 4,33
